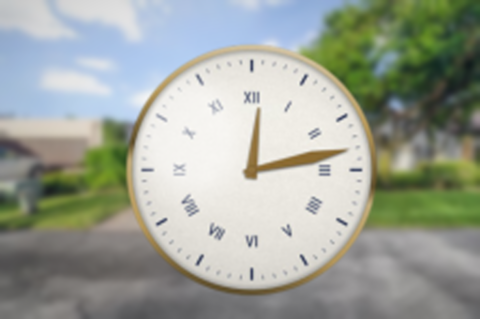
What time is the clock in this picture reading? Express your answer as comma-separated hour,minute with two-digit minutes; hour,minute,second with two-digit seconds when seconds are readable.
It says 12,13
